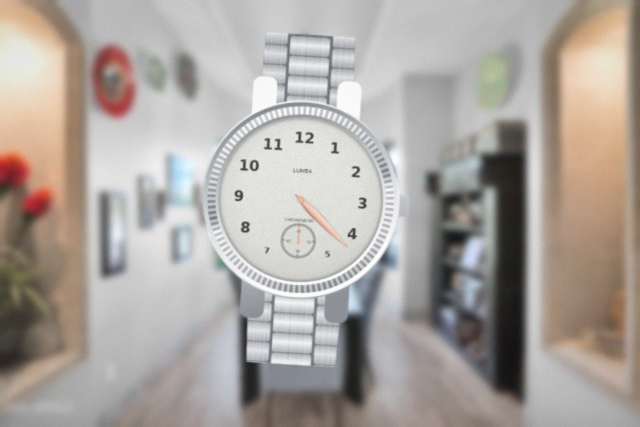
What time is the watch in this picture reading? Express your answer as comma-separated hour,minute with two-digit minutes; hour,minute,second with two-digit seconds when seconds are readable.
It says 4,22
